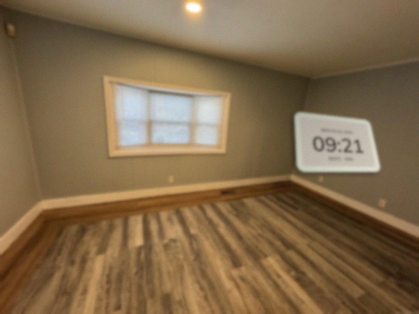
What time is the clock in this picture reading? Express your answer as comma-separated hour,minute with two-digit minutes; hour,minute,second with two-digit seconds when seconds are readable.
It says 9,21
